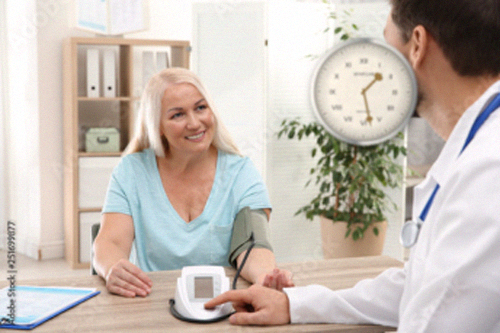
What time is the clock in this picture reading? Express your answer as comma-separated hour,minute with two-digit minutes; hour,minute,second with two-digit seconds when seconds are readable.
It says 1,28
